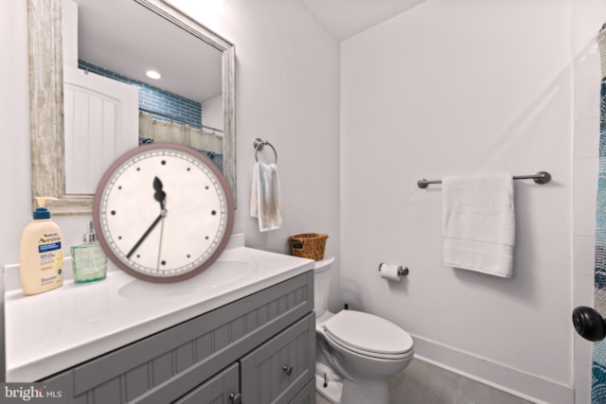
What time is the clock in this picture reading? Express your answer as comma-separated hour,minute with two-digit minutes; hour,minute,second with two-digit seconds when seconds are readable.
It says 11,36,31
